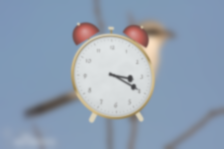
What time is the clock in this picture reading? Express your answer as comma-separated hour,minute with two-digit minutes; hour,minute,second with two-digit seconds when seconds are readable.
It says 3,20
